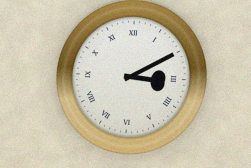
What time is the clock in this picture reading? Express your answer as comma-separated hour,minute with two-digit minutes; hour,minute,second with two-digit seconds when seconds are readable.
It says 3,10
